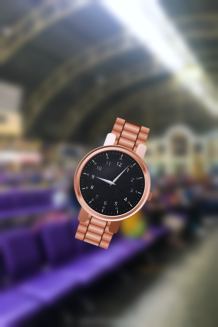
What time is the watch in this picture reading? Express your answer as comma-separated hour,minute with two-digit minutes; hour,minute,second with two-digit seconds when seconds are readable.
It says 9,04
